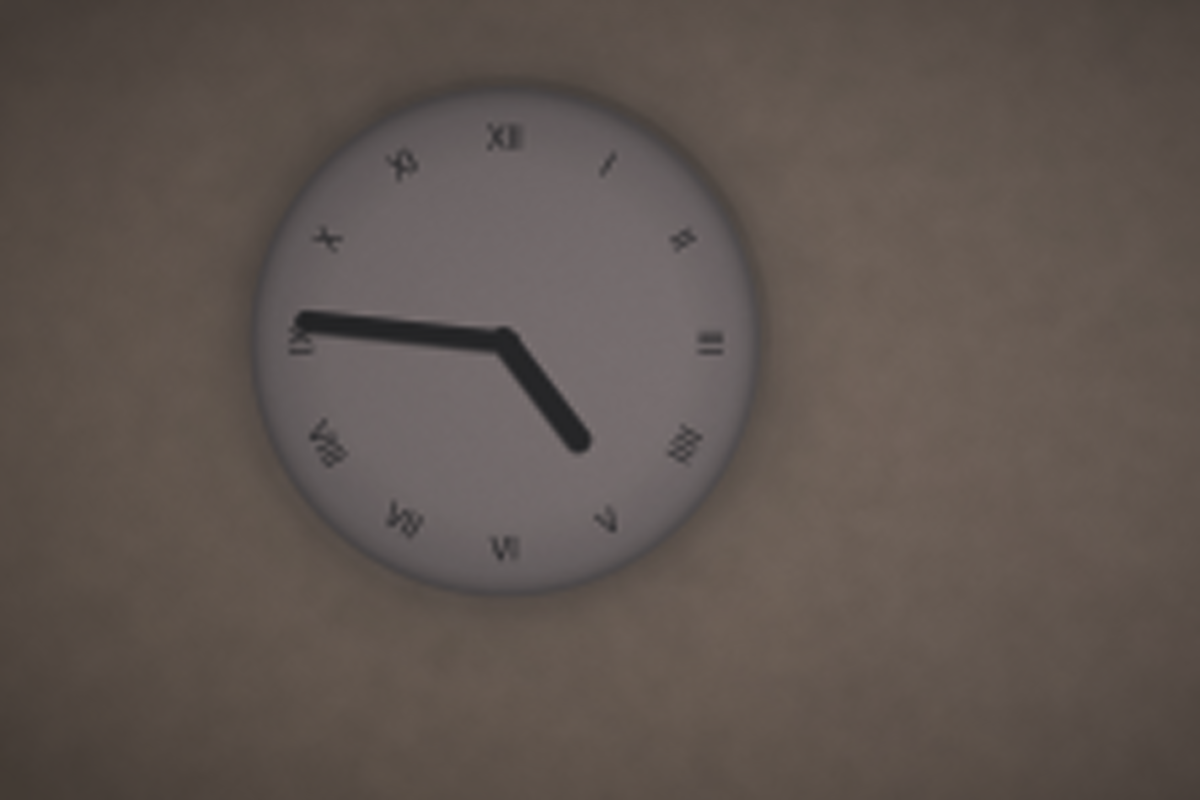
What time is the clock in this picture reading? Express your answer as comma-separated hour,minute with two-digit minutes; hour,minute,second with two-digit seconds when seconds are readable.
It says 4,46
